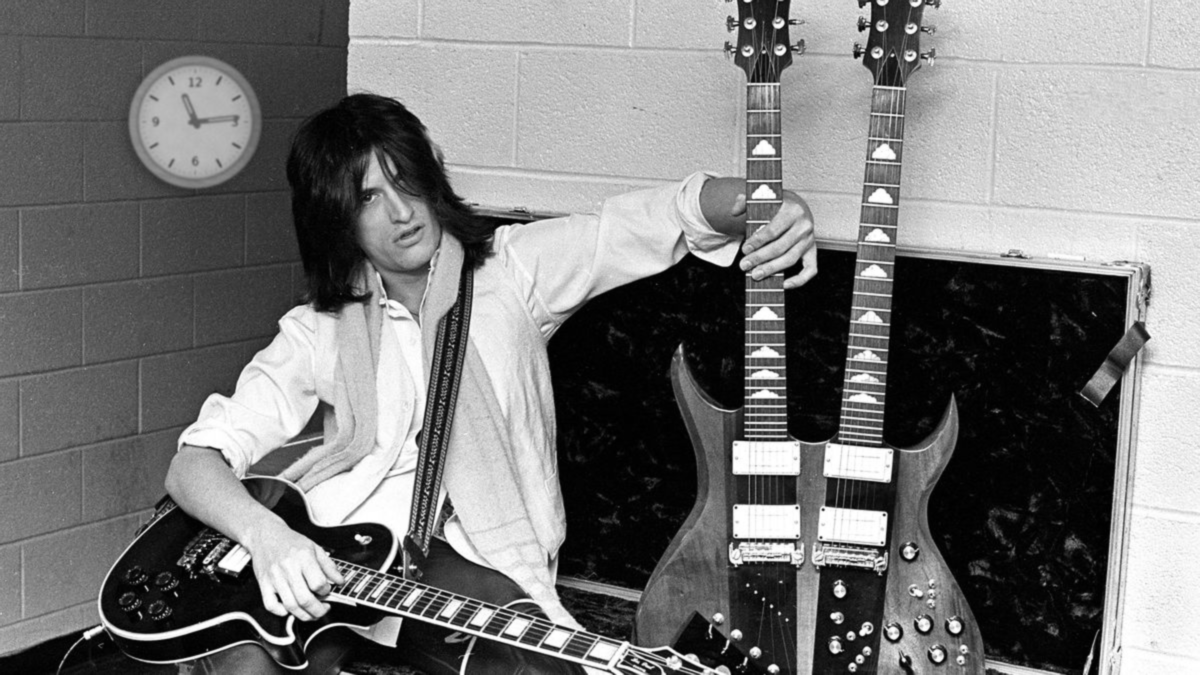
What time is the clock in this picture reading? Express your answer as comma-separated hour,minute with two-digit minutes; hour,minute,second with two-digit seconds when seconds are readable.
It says 11,14
